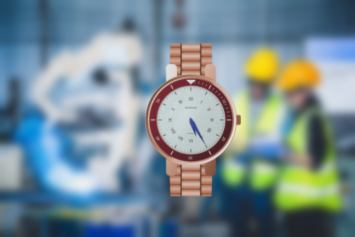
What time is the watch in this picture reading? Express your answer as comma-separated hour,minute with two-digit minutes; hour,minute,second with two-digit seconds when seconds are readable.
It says 5,25
